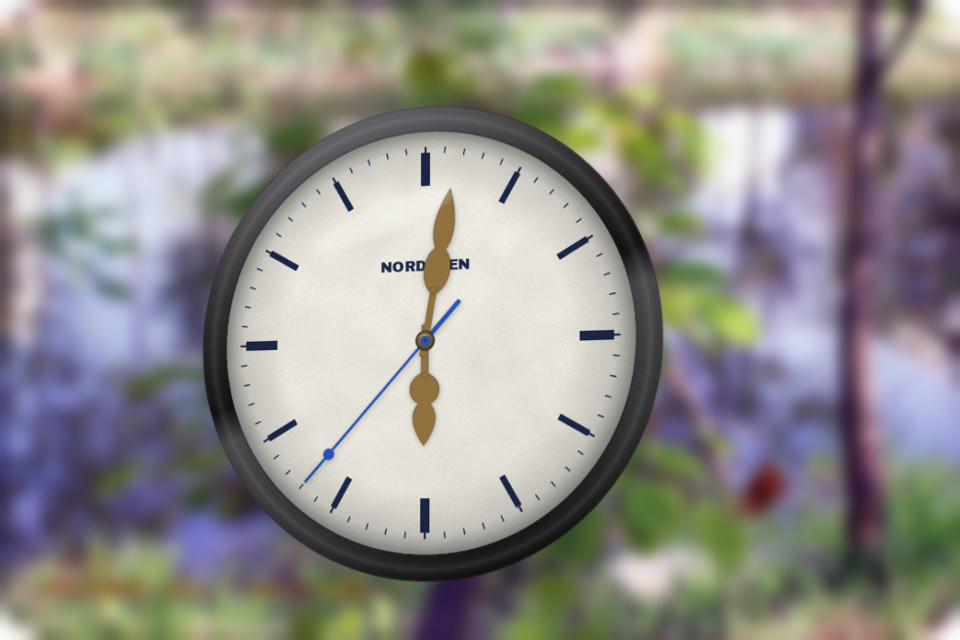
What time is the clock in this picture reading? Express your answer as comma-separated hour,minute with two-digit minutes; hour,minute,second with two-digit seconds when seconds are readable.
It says 6,01,37
